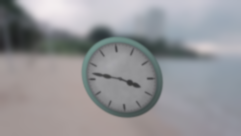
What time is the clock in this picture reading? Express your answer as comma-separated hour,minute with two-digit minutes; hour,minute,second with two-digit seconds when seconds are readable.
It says 3,47
